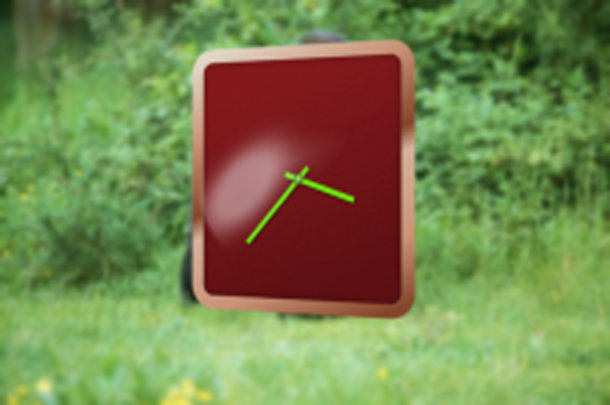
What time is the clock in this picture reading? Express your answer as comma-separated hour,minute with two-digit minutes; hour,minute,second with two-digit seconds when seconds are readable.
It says 3,37
